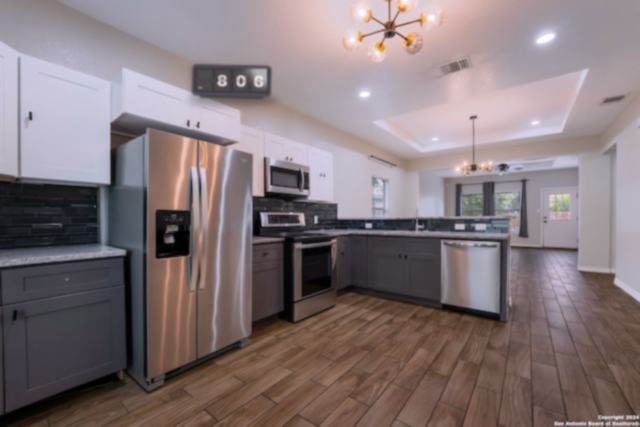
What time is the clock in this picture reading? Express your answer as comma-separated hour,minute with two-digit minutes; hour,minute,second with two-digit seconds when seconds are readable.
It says 8,06
